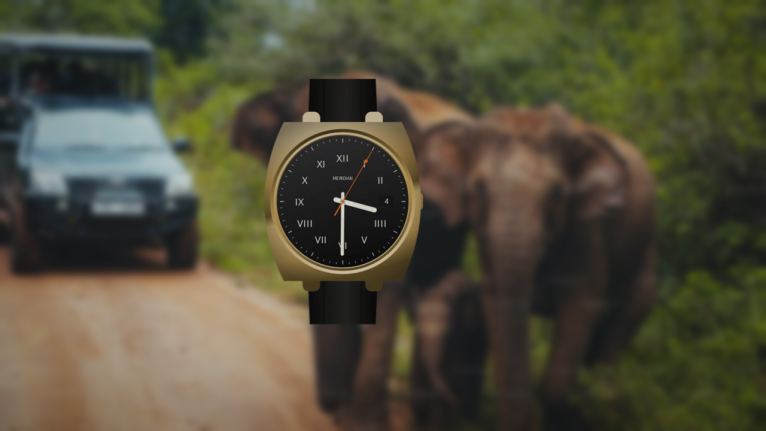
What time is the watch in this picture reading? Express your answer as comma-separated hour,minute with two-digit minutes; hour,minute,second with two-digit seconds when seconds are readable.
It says 3,30,05
